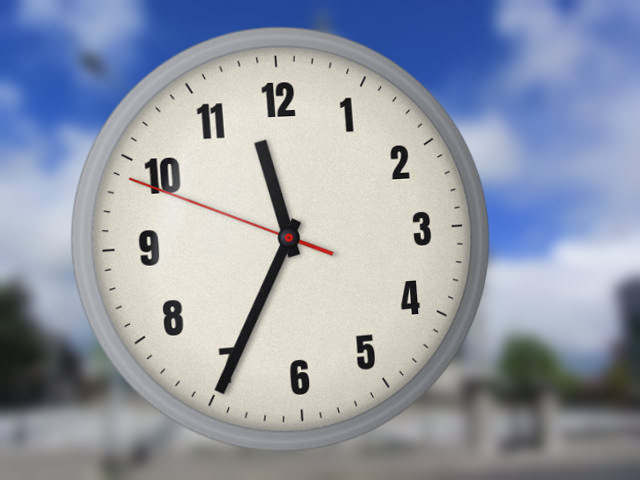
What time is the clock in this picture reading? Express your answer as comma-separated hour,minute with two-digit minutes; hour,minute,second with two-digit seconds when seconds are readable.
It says 11,34,49
